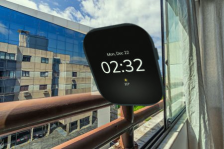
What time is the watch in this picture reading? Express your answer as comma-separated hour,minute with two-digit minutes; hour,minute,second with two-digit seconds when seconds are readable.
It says 2,32
